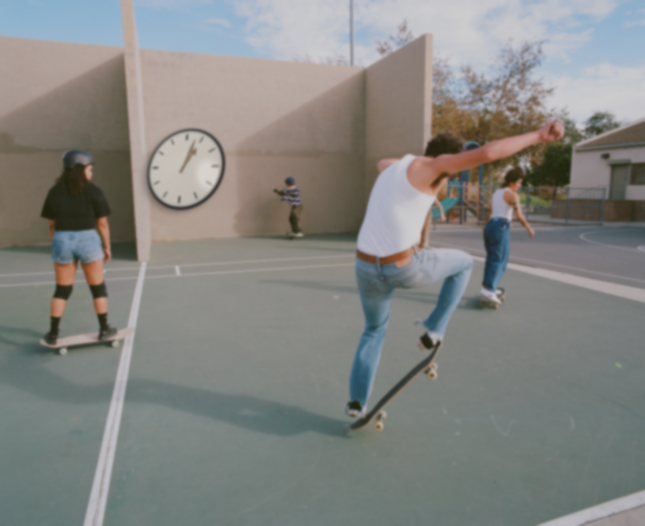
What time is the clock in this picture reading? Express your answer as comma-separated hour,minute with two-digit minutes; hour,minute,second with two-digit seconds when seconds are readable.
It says 1,03
